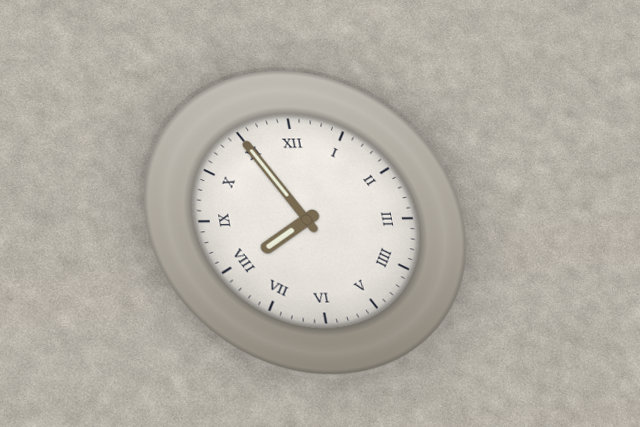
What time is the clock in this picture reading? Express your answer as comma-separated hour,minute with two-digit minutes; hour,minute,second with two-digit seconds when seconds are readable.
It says 7,55
